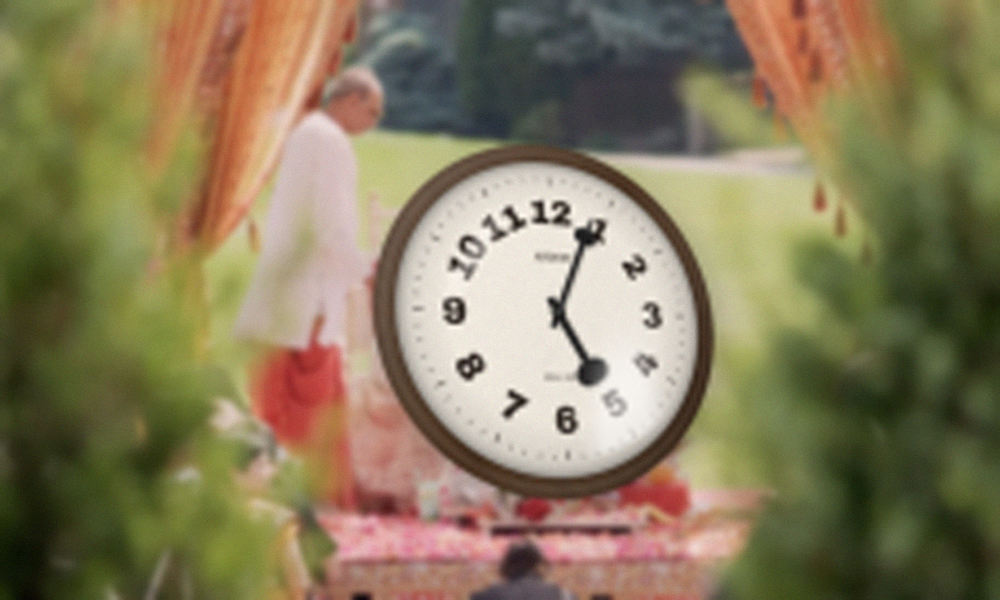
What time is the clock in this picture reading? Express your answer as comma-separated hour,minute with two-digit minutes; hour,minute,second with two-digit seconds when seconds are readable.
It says 5,04
